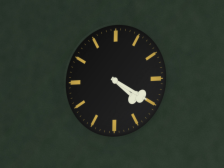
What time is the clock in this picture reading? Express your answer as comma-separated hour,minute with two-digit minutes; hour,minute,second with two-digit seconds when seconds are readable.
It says 4,20
